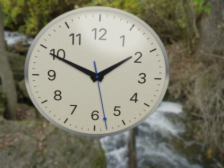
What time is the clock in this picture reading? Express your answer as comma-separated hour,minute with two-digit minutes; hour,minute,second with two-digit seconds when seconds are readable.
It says 1,49,28
